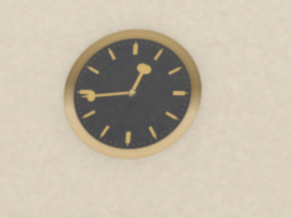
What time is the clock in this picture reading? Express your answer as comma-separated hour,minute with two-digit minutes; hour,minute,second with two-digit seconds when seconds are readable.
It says 12,44
